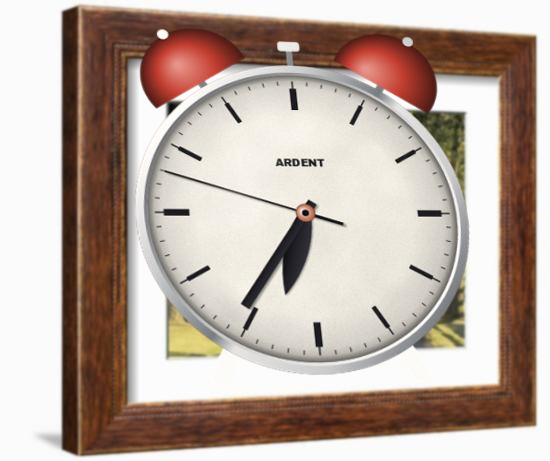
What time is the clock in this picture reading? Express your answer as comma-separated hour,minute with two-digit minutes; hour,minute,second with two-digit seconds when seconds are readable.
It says 6,35,48
